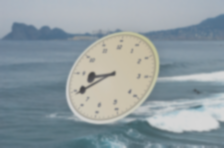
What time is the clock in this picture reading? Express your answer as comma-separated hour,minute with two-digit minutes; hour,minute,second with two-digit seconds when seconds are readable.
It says 8,39
